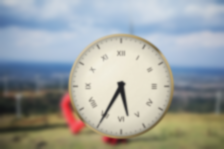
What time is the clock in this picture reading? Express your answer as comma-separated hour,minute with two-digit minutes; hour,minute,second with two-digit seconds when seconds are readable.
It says 5,35
